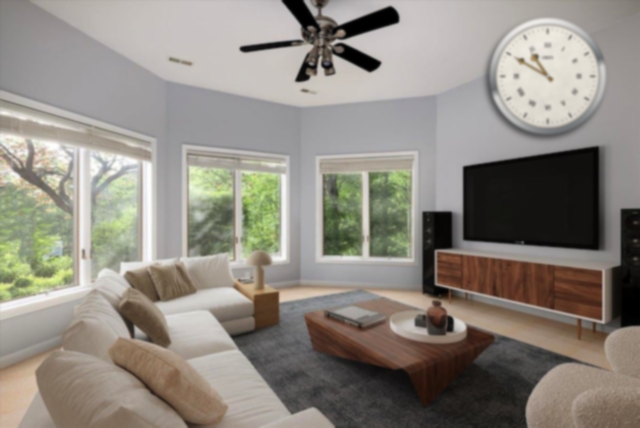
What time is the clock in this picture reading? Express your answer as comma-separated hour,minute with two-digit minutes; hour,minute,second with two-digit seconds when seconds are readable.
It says 10,50
